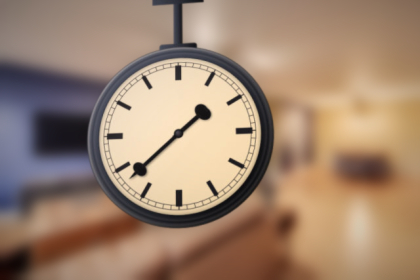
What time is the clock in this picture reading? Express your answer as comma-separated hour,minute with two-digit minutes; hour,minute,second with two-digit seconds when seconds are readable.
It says 1,38
